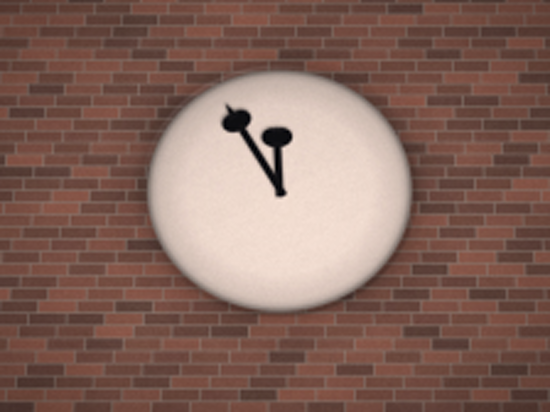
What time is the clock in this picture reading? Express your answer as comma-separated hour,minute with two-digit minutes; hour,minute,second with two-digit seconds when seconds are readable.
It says 11,55
